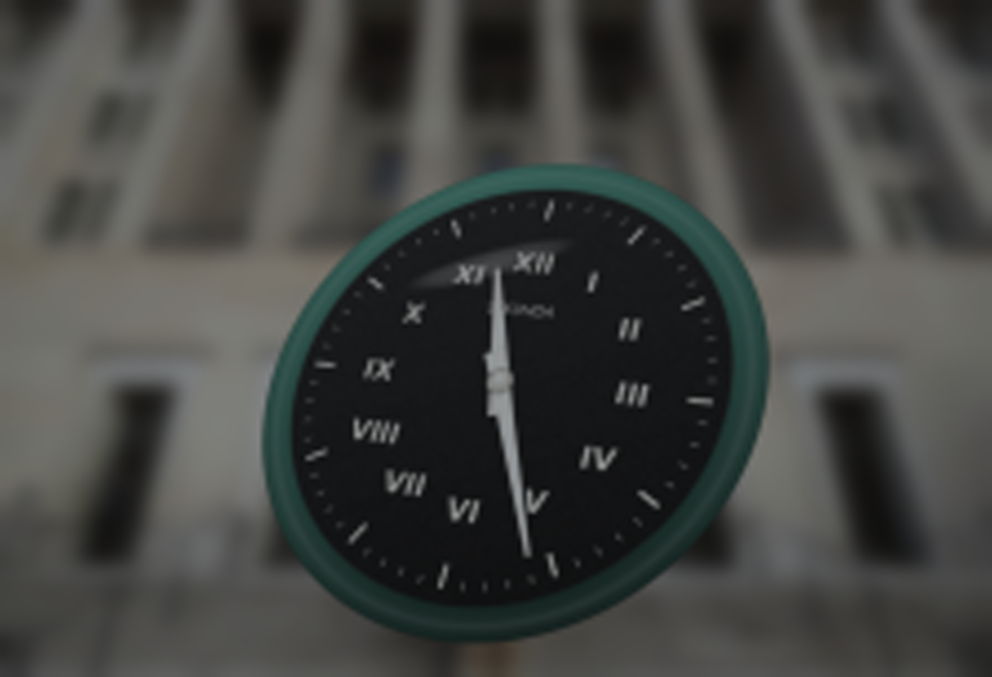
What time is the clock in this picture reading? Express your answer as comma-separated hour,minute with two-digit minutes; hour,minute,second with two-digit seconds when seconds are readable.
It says 11,26
